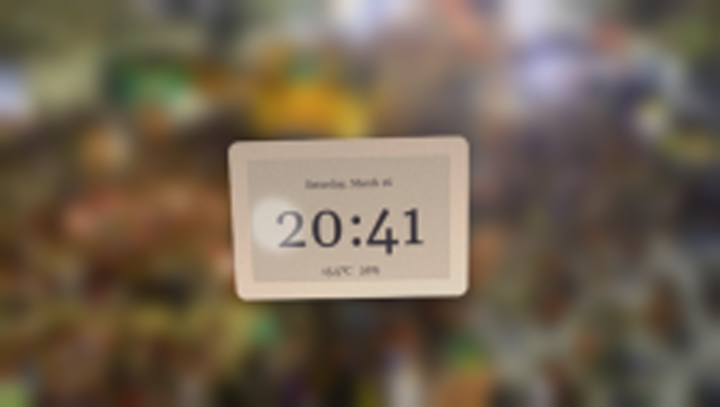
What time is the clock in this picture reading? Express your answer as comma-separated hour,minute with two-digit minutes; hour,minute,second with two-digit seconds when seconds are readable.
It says 20,41
